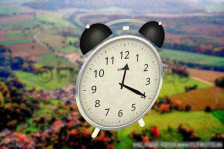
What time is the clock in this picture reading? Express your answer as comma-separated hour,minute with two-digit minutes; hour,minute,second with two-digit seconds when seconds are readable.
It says 12,20
